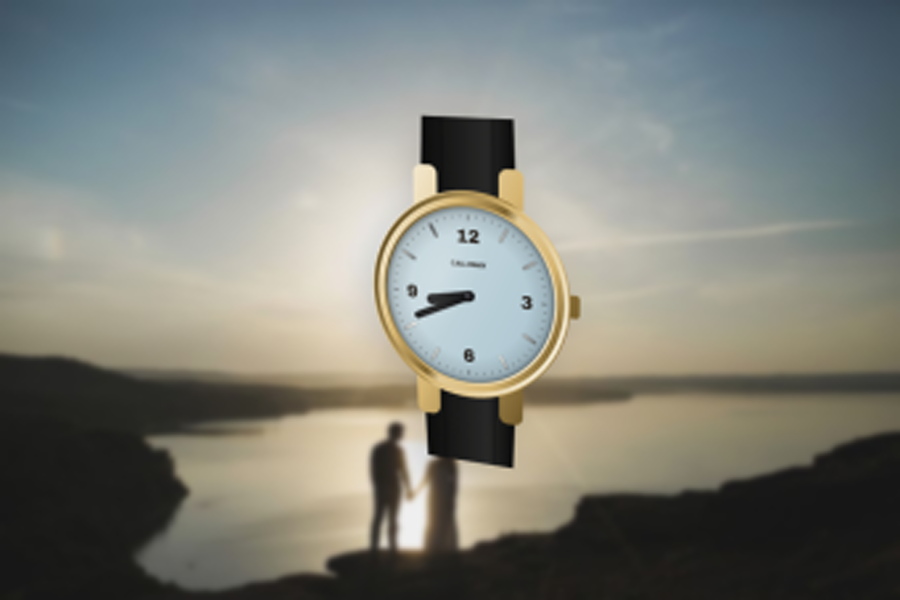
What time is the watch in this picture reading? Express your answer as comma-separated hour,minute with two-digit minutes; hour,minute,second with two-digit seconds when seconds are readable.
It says 8,41
